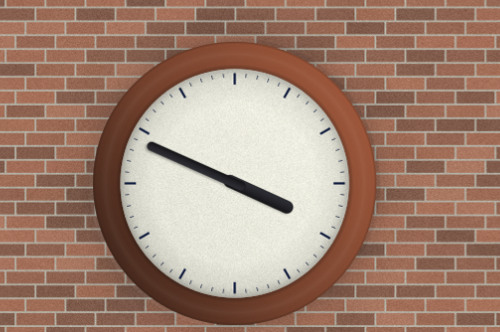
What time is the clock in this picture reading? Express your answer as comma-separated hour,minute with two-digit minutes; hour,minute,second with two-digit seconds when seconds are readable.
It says 3,49
